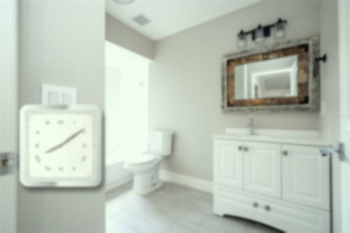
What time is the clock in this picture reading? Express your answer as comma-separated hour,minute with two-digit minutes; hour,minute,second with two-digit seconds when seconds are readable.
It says 8,09
